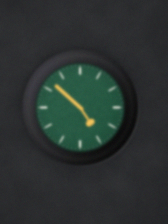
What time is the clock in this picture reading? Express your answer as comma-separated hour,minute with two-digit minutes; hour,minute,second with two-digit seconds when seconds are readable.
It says 4,52
